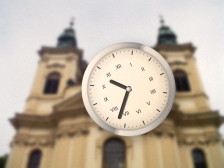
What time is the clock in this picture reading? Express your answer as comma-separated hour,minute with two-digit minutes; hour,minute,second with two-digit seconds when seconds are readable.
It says 10,37
